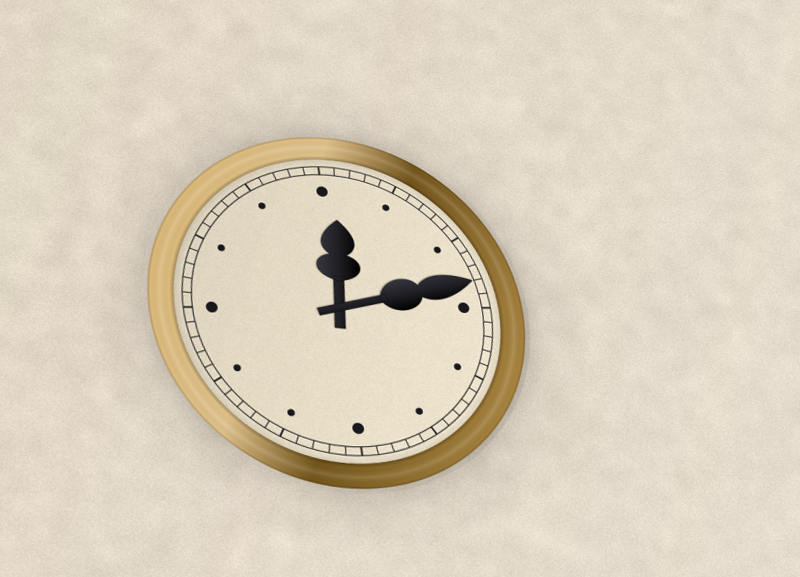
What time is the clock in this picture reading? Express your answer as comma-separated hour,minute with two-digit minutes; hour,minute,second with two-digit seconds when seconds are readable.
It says 12,13
